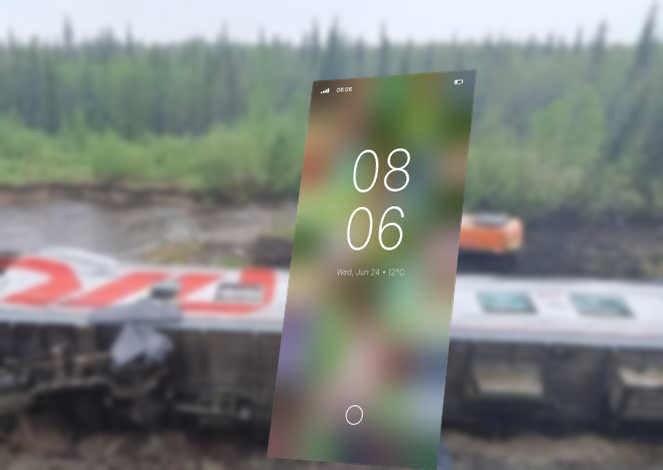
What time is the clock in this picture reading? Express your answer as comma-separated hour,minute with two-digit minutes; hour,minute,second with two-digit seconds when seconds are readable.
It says 8,06
